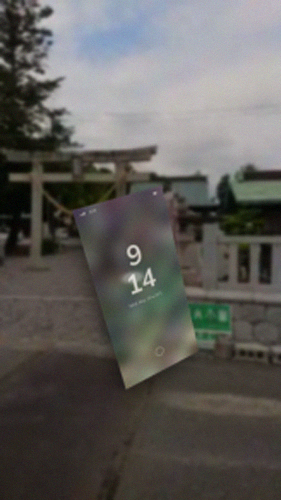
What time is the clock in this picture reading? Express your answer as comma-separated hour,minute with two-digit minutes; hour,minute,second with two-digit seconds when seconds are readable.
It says 9,14
